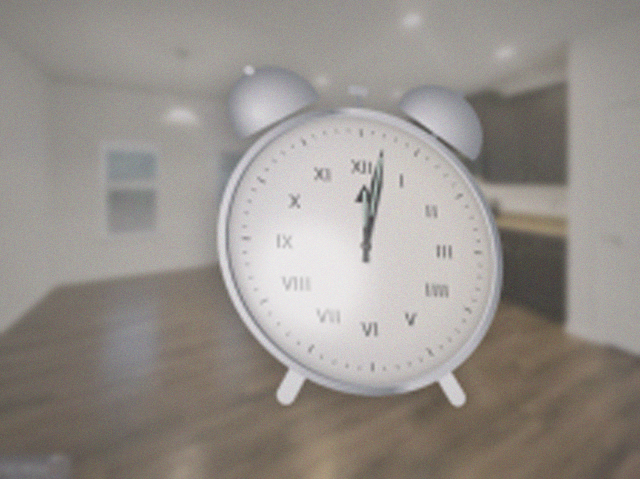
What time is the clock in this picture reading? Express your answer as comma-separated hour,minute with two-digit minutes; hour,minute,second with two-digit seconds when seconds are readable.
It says 12,02
